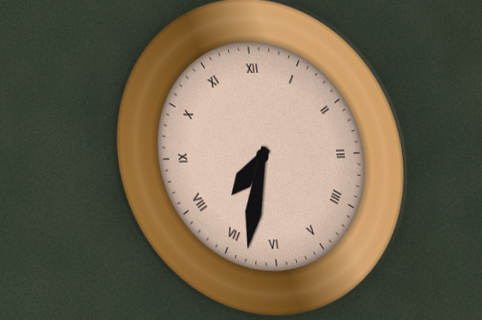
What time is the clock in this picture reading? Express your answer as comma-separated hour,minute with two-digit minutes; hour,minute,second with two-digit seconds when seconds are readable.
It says 7,33
